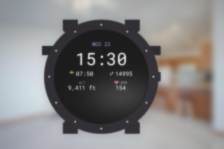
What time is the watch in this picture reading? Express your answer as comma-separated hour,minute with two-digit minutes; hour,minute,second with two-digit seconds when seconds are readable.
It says 15,30
